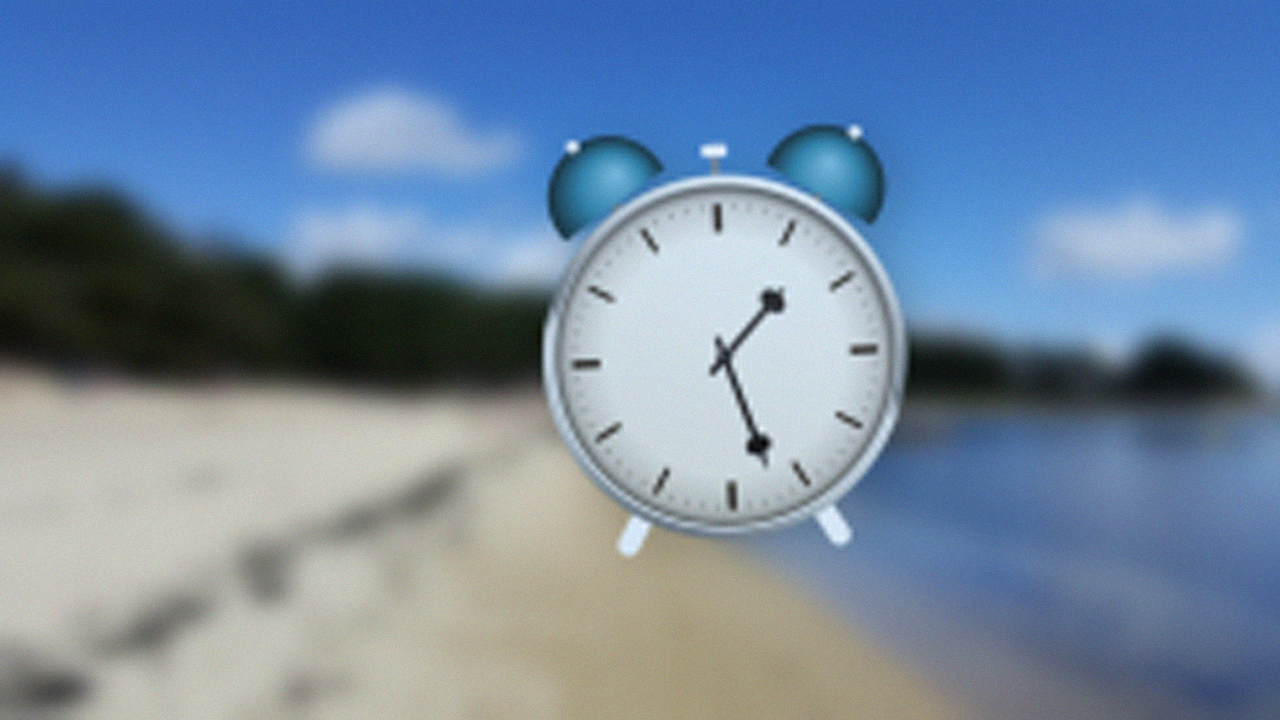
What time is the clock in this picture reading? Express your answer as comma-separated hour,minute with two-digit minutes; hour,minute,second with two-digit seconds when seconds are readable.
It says 1,27
